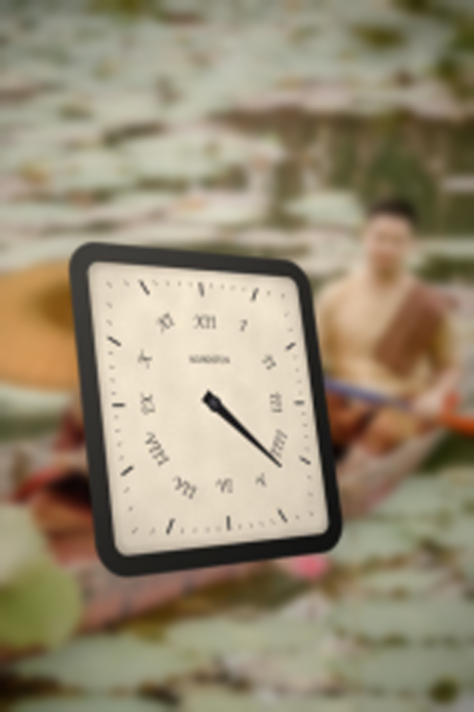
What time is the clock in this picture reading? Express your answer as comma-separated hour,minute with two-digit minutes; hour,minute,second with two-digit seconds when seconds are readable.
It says 4,22
